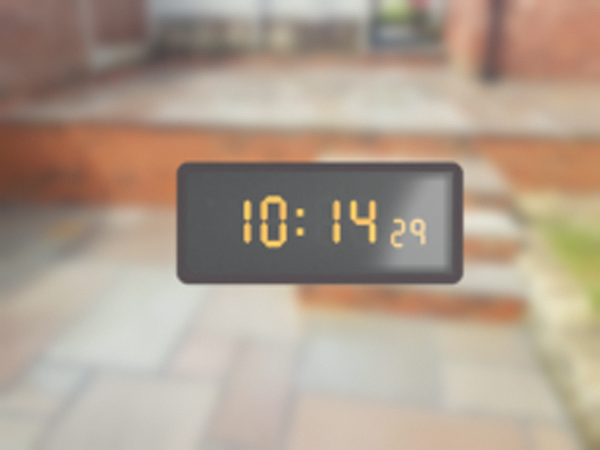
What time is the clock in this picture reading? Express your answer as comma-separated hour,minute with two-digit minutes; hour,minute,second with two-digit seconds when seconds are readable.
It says 10,14,29
